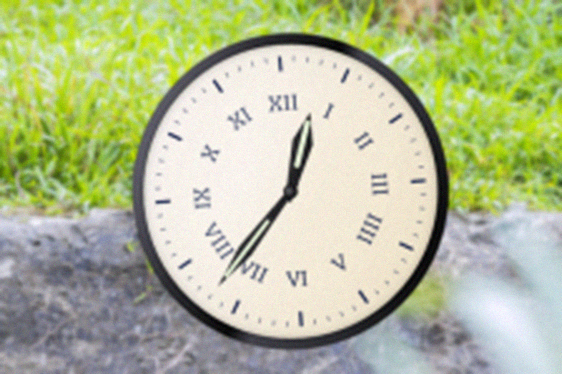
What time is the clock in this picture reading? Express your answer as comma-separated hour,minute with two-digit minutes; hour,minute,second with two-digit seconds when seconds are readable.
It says 12,37
